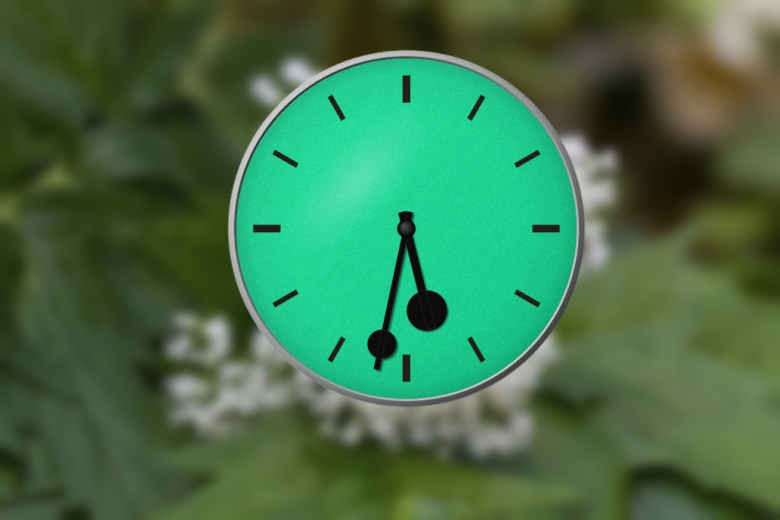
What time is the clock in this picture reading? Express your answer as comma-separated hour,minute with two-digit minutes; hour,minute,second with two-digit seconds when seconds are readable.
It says 5,32
